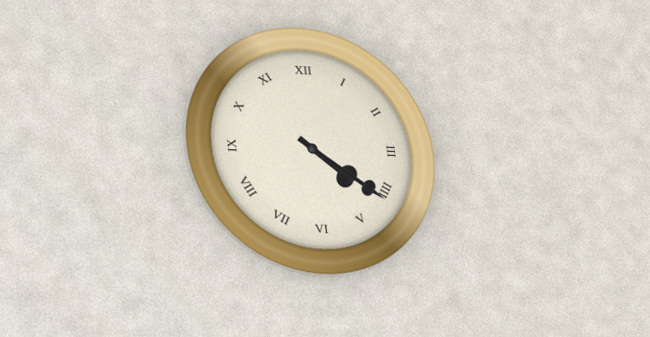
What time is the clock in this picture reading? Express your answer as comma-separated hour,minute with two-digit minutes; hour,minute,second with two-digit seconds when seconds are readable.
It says 4,21
